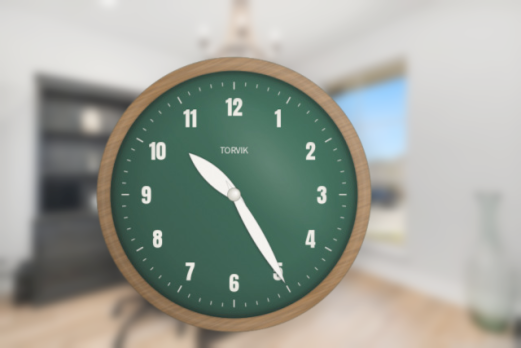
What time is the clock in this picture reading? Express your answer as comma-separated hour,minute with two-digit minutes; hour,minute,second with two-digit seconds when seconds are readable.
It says 10,25
